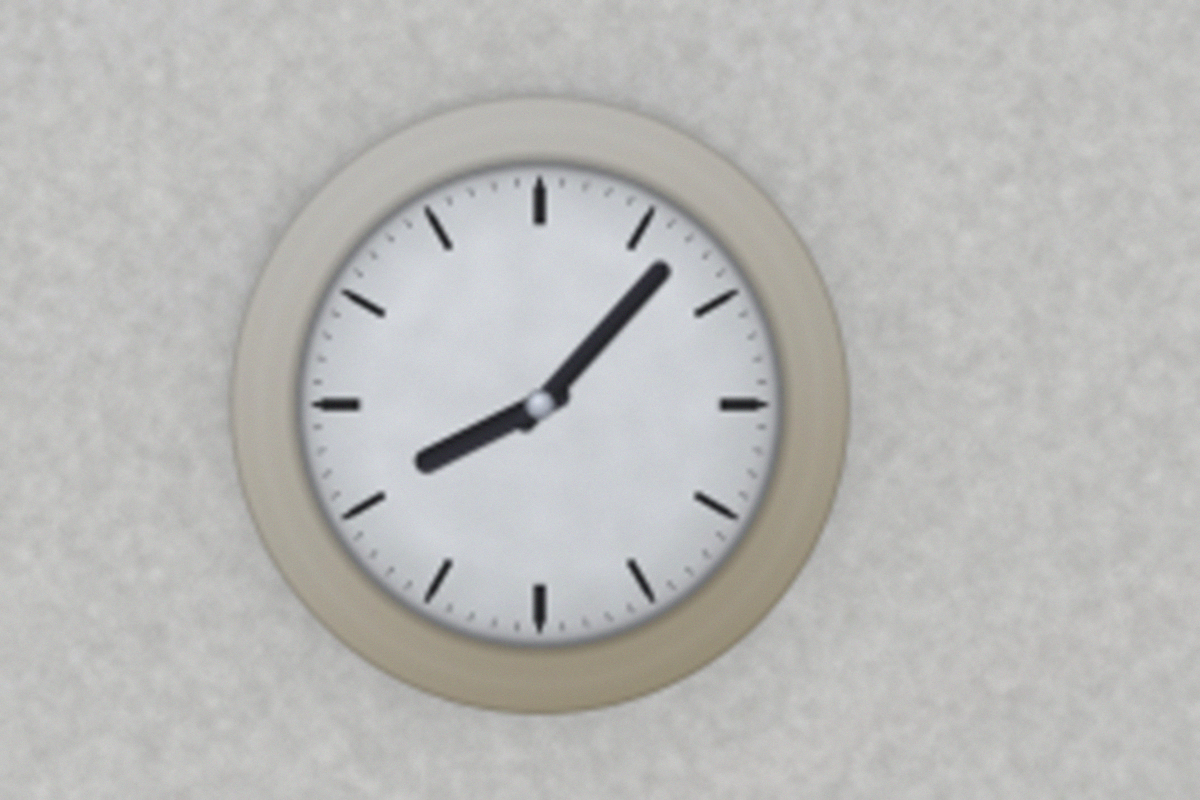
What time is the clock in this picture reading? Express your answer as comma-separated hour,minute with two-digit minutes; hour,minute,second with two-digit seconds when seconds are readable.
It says 8,07
